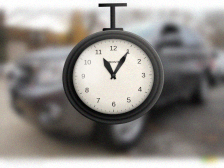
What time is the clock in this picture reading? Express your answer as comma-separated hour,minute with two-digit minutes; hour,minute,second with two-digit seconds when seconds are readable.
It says 11,05
